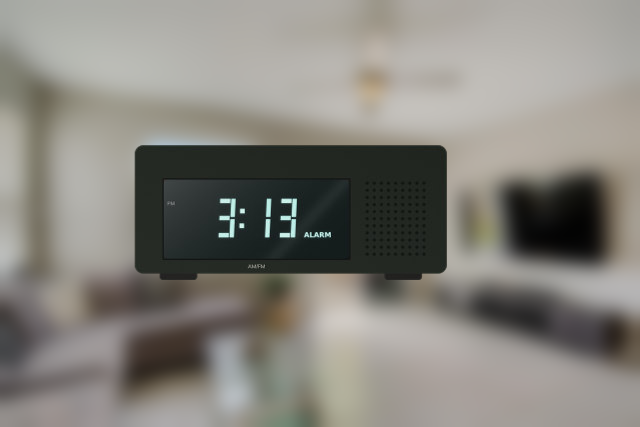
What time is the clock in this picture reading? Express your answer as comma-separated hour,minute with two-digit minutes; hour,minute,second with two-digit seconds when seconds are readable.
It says 3,13
